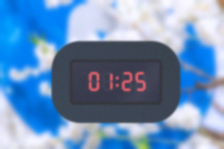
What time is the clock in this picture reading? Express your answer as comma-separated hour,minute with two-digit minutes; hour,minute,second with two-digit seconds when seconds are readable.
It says 1,25
